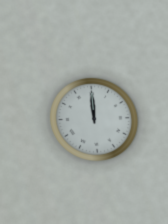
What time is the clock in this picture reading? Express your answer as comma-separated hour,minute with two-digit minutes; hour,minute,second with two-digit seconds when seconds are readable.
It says 12,00
